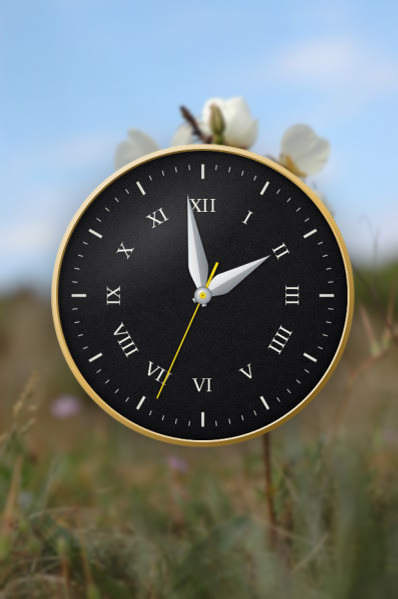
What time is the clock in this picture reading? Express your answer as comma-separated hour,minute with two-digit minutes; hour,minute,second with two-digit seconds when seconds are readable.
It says 1,58,34
